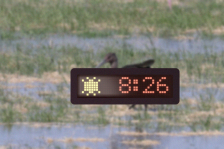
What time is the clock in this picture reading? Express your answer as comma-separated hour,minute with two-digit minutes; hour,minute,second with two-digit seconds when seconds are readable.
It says 8,26
